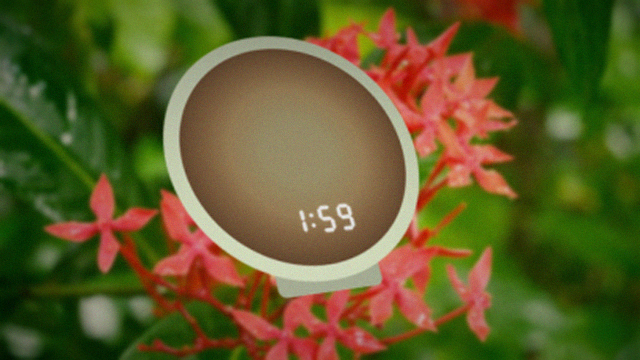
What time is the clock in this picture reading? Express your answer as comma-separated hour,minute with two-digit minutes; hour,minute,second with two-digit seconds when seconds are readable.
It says 1,59
